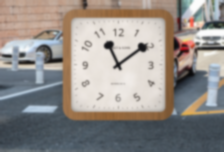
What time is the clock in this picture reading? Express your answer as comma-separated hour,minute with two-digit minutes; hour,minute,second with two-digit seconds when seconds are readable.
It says 11,09
